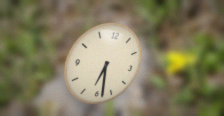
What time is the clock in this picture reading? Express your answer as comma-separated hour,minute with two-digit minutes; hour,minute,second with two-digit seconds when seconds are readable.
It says 6,28
